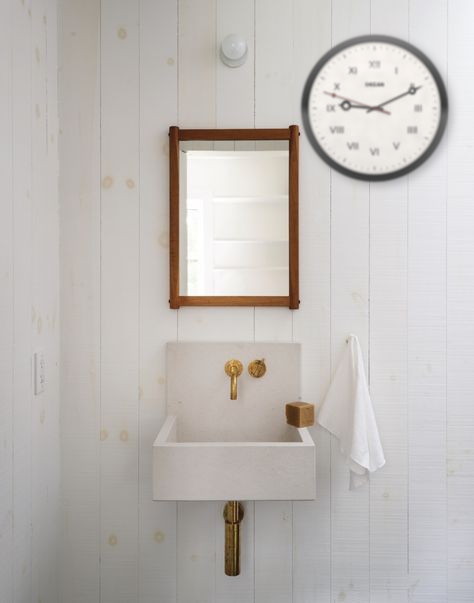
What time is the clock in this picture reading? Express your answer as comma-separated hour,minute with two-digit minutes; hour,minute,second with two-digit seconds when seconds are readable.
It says 9,10,48
